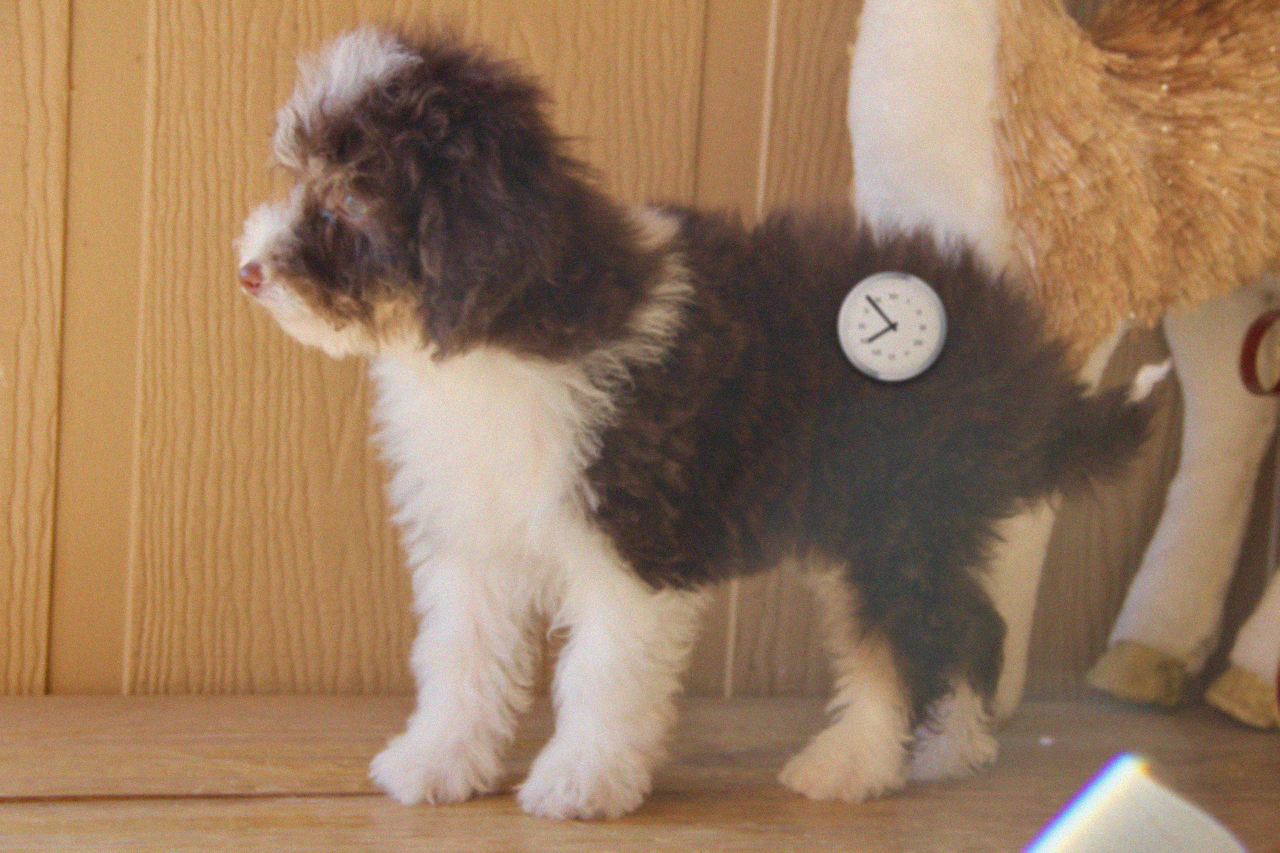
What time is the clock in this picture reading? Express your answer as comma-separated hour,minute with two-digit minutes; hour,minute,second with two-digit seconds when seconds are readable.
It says 7,53
